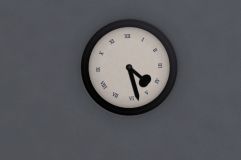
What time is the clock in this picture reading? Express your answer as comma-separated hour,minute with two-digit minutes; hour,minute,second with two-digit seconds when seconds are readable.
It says 4,28
